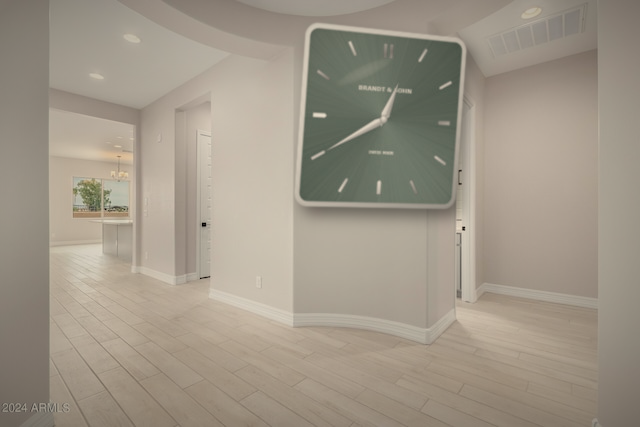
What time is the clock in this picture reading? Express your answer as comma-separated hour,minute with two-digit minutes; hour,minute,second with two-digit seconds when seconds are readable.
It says 12,40
